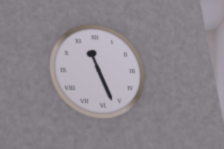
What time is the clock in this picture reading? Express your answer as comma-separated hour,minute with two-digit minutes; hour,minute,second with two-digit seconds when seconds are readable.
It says 11,27
